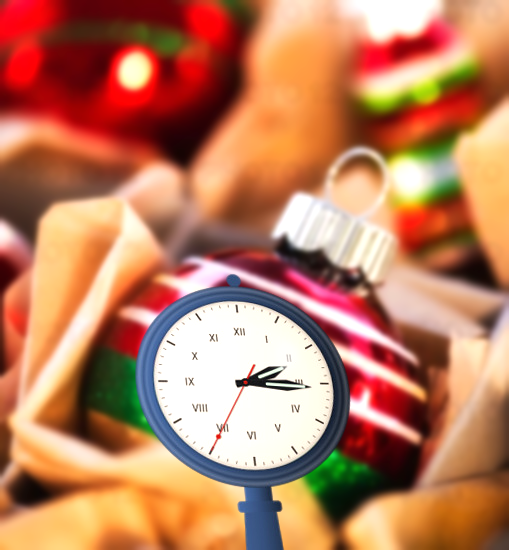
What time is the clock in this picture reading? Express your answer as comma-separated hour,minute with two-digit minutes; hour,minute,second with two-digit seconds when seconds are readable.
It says 2,15,35
